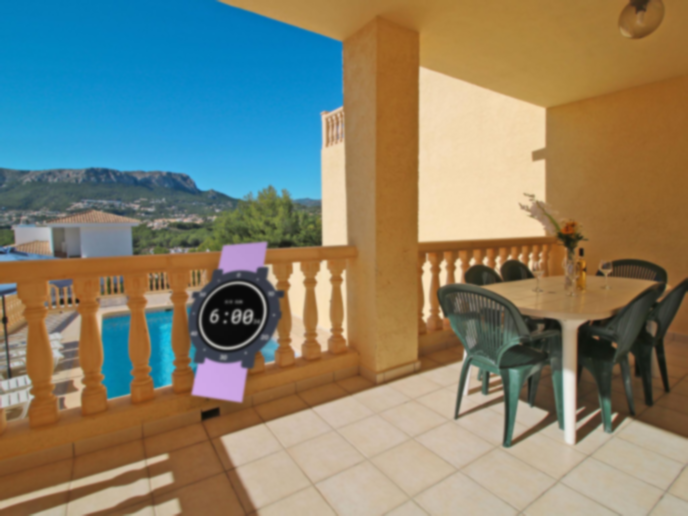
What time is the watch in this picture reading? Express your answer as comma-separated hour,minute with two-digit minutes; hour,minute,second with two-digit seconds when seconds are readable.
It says 6,00
